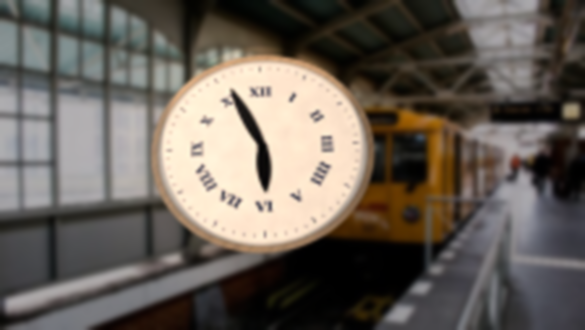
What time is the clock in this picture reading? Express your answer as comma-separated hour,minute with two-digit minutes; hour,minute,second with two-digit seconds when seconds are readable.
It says 5,56
